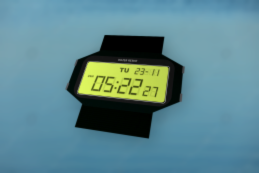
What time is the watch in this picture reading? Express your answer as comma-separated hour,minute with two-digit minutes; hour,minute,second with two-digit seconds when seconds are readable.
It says 5,22,27
